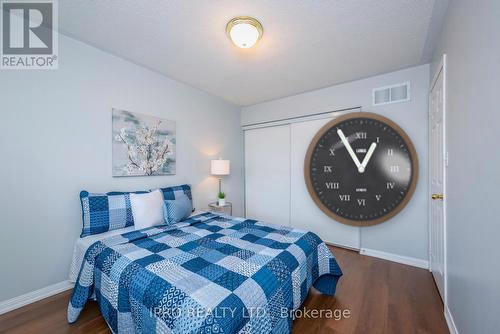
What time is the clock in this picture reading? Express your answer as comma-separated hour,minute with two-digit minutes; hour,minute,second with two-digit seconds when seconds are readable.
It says 12,55
